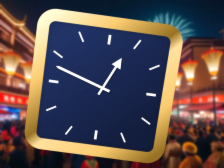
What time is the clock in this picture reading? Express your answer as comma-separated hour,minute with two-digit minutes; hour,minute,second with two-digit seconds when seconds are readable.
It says 12,48
